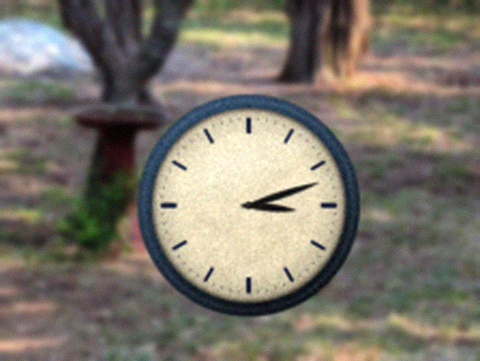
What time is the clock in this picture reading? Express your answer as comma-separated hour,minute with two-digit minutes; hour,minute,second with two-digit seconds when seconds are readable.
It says 3,12
